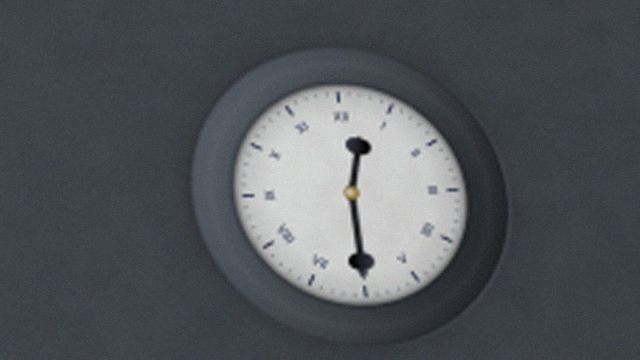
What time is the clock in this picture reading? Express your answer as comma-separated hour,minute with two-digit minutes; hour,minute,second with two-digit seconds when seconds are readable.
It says 12,30
